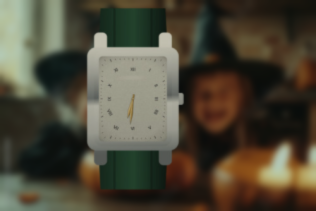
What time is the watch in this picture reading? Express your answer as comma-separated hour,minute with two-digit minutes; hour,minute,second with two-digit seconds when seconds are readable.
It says 6,31
